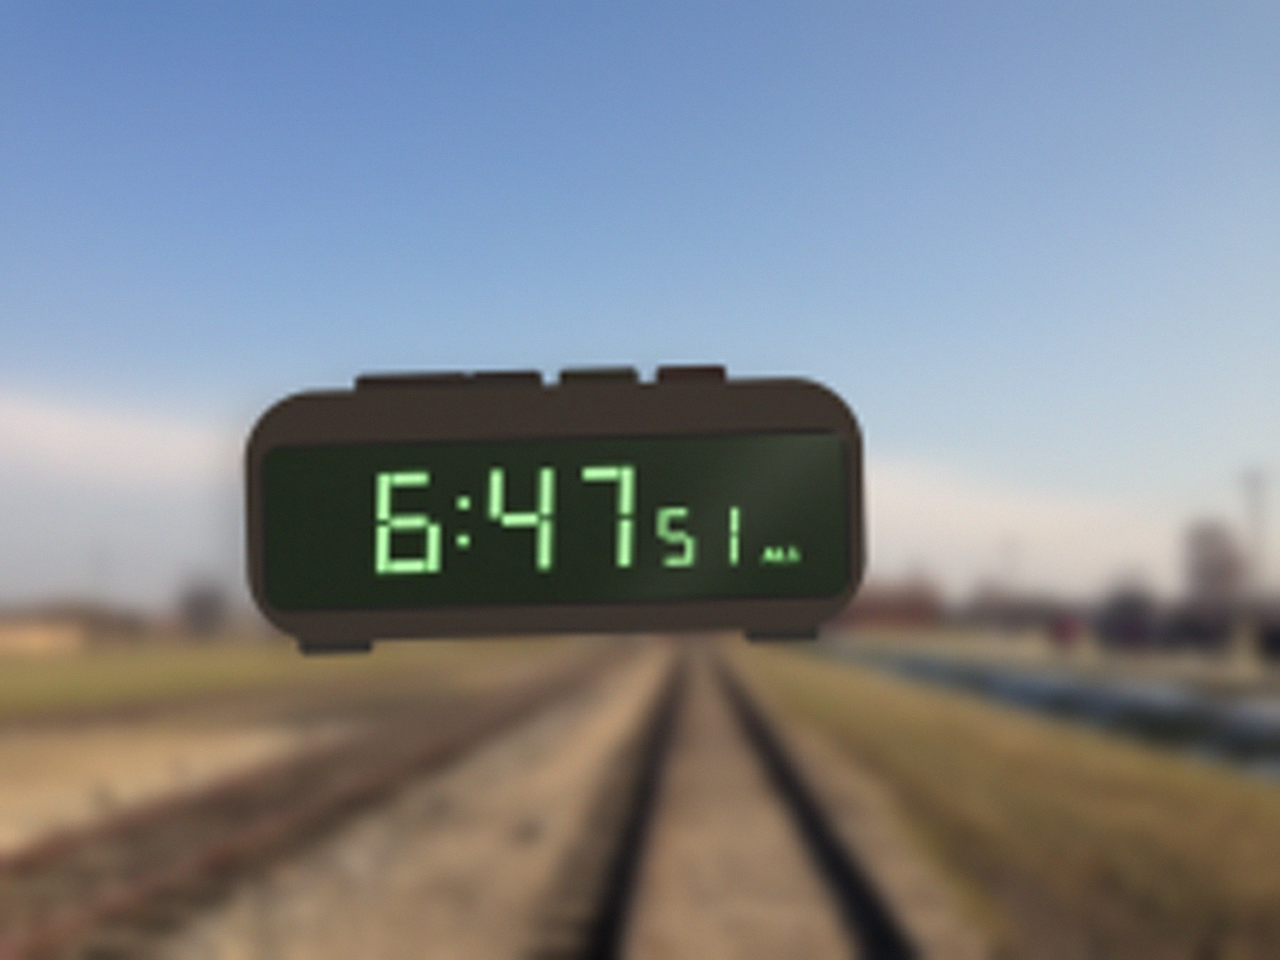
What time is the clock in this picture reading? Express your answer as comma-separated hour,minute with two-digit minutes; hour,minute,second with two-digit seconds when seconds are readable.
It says 6,47,51
